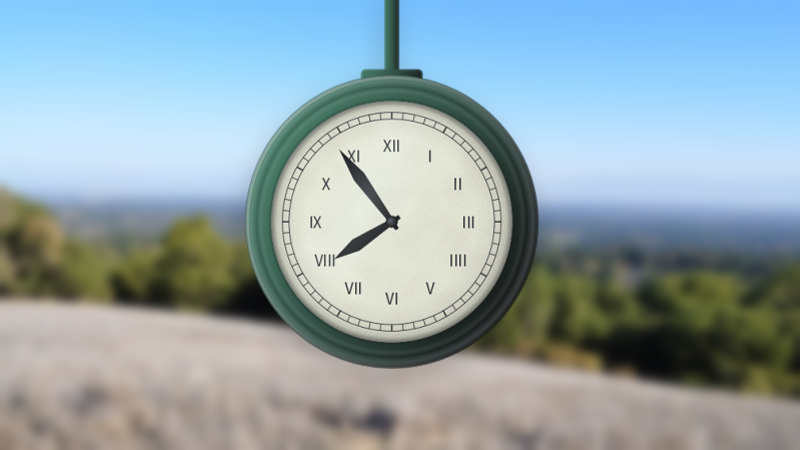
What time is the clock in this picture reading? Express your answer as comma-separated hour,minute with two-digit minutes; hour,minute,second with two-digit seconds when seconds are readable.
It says 7,54
